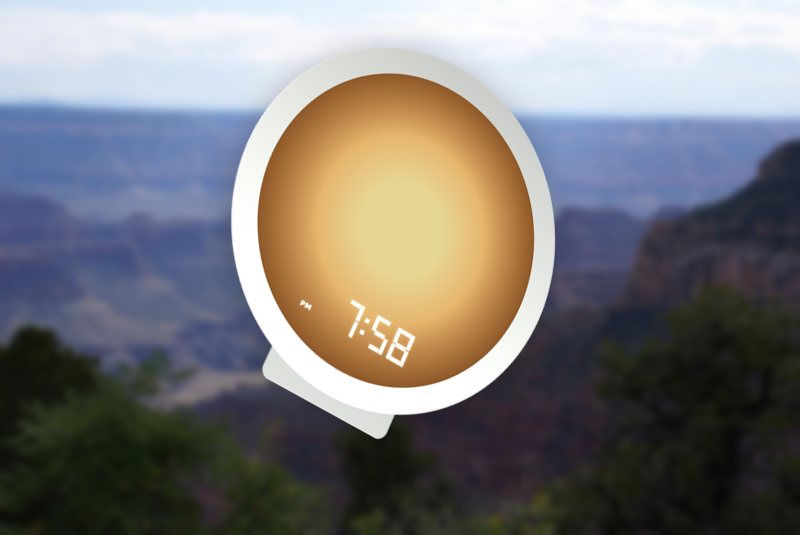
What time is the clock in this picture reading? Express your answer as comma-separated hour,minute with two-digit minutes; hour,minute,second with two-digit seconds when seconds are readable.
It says 7,58
